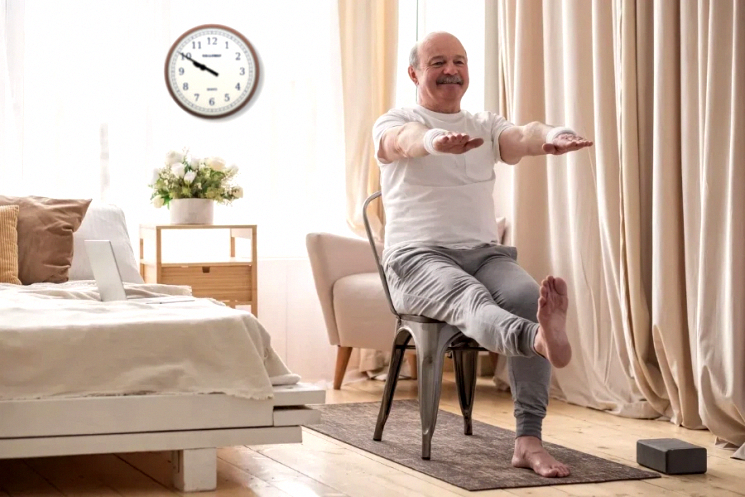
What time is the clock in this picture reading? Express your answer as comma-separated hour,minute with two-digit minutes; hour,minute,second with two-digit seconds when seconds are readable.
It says 9,50
